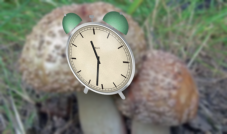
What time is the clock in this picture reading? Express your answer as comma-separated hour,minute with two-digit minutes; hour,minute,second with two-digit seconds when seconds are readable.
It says 11,32
